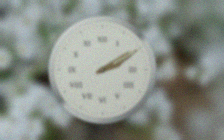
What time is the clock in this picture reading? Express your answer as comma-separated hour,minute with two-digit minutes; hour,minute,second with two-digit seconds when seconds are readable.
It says 2,10
